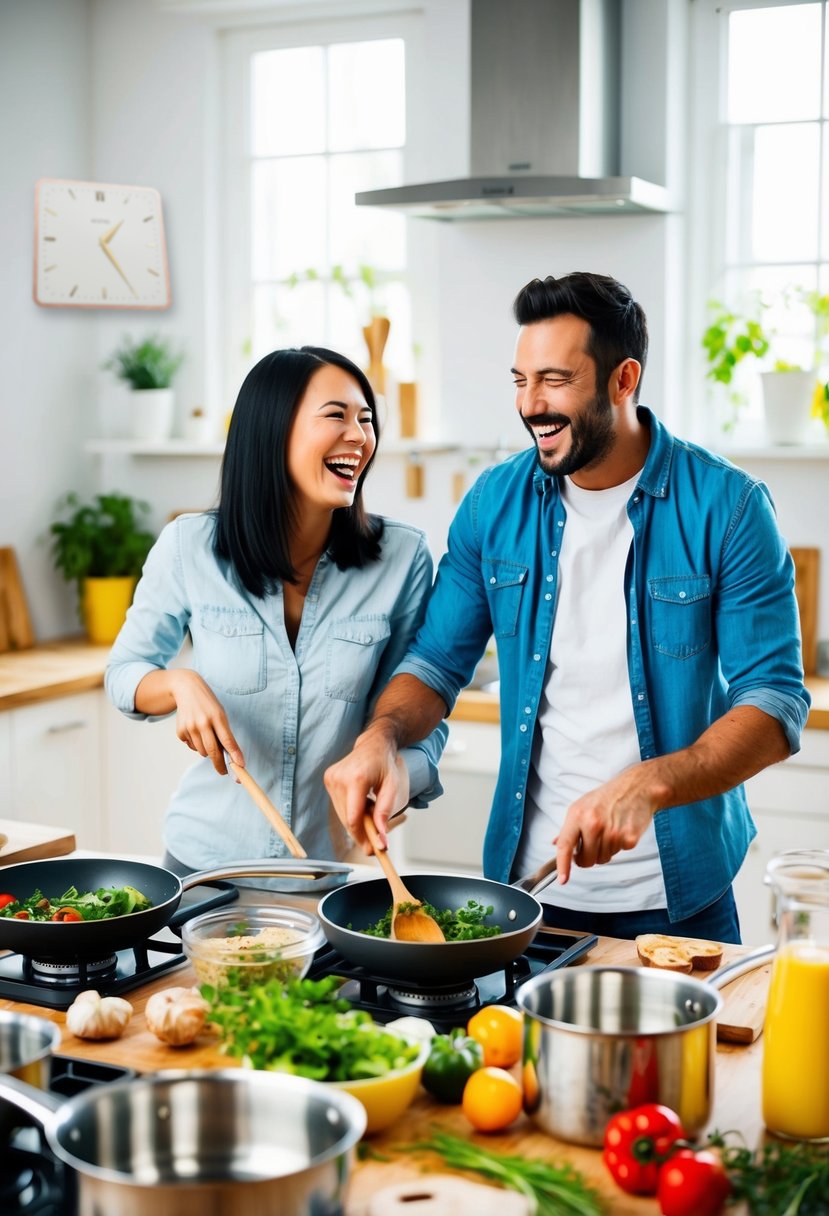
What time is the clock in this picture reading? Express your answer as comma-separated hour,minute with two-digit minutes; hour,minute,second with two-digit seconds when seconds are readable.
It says 1,25
